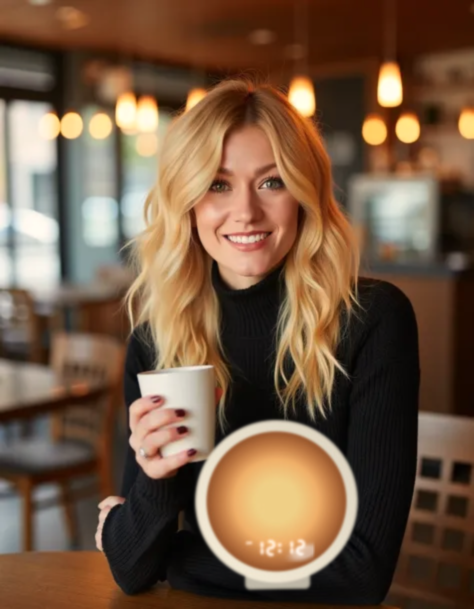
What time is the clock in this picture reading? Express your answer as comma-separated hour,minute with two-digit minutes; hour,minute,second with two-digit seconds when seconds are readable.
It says 12,12
